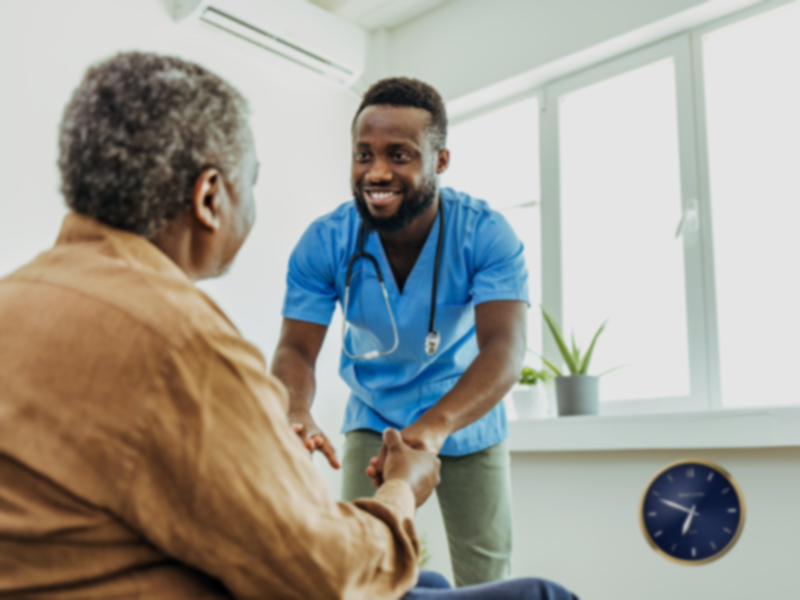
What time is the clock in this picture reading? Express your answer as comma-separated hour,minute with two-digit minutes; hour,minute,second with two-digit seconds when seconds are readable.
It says 6,49
